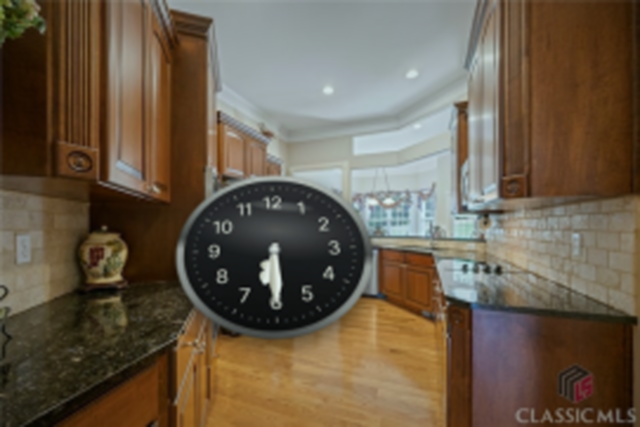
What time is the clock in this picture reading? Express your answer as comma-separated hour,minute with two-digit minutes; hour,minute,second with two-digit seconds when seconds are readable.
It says 6,30
